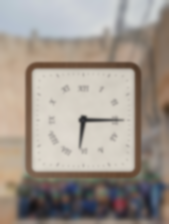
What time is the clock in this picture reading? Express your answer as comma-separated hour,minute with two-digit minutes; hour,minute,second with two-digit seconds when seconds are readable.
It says 6,15
